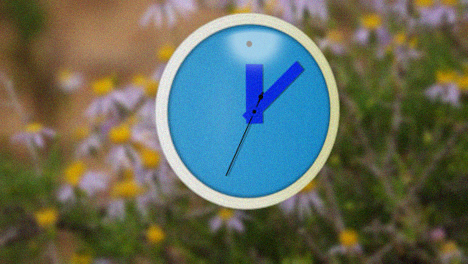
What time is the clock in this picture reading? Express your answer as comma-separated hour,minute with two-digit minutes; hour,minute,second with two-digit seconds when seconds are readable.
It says 12,08,35
